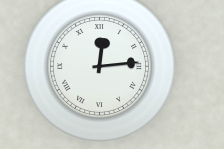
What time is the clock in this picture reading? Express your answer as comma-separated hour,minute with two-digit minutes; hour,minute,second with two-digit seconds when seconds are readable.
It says 12,14
